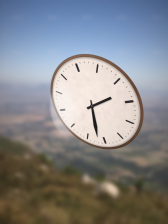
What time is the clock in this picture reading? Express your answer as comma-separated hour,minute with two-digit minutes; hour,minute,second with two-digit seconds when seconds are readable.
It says 2,32
